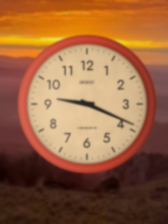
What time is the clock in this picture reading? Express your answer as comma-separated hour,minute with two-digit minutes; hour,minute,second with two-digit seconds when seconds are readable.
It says 9,19
